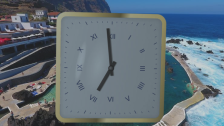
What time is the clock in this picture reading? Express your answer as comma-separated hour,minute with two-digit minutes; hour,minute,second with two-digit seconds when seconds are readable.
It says 6,59
